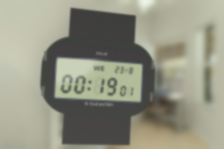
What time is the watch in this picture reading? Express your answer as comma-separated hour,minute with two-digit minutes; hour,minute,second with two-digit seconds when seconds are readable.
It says 0,19,01
